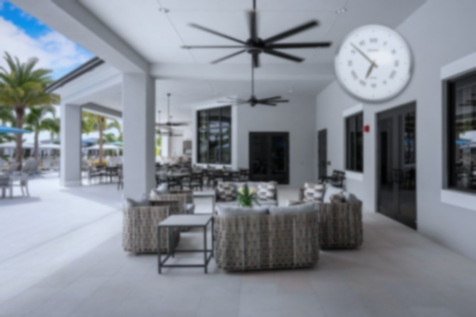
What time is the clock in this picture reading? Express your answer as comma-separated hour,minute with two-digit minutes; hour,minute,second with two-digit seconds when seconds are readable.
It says 6,52
